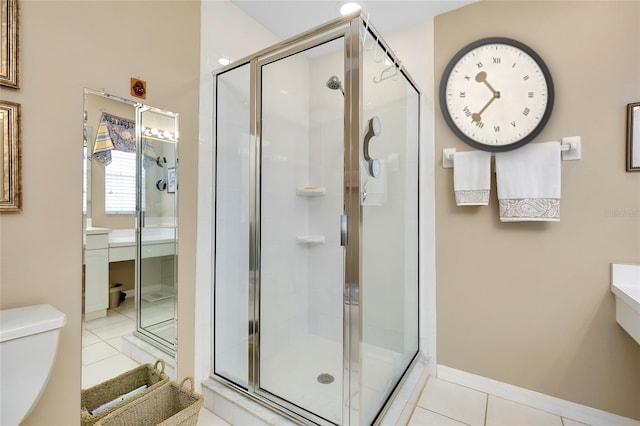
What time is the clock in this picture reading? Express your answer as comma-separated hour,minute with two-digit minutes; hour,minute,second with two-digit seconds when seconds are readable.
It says 10,37
